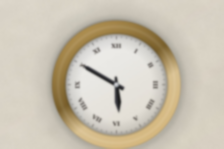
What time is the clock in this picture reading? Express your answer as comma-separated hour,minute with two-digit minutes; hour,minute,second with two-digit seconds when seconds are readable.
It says 5,50
